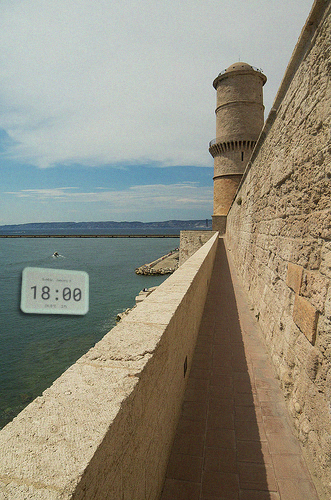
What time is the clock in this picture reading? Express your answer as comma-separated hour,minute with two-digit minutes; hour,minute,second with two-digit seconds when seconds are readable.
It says 18,00
